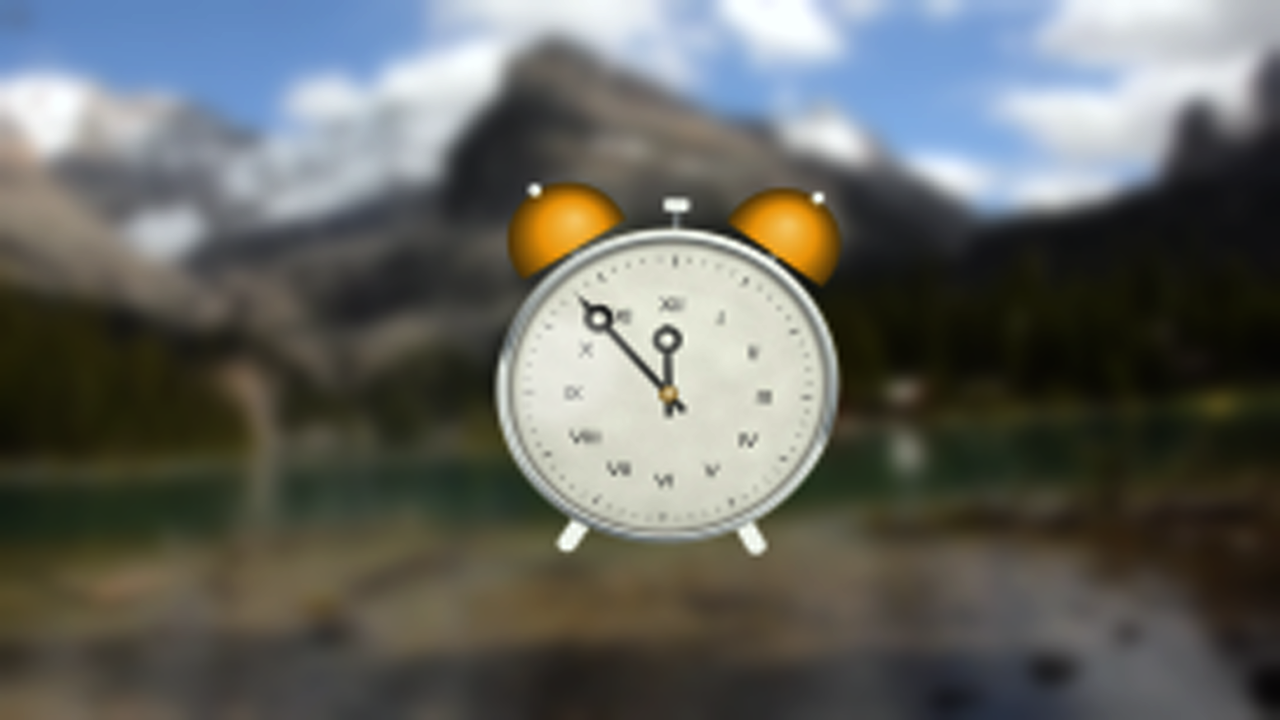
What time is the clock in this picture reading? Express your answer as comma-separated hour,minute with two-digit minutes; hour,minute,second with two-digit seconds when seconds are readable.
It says 11,53
